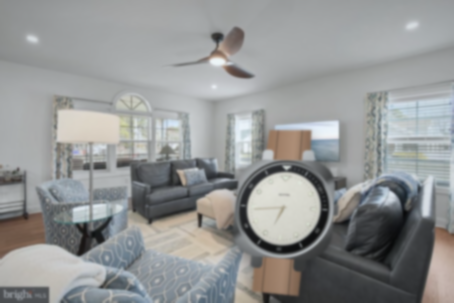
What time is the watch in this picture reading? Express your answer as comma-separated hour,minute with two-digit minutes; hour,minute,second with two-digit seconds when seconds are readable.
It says 6,44
